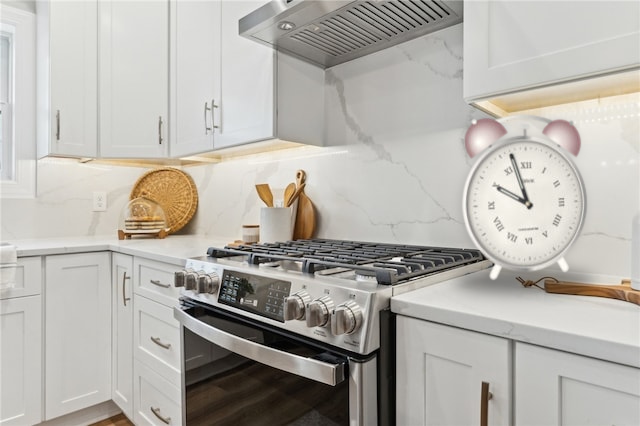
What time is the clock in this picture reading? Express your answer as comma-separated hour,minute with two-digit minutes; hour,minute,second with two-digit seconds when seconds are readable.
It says 9,57
